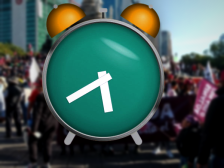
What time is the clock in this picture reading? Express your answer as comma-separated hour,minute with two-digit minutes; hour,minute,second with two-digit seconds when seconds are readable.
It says 5,40
